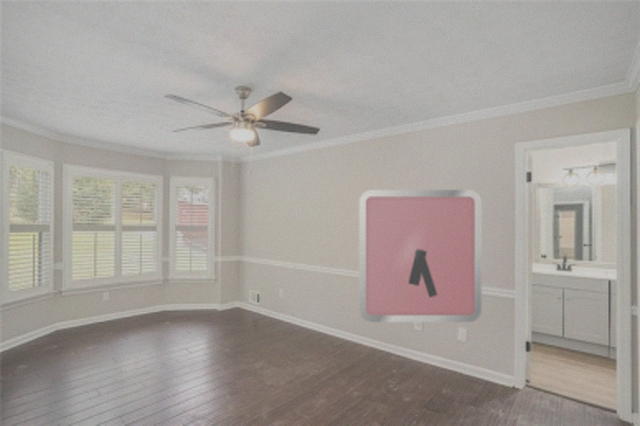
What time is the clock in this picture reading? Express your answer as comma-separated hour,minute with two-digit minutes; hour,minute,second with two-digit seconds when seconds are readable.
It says 6,27
